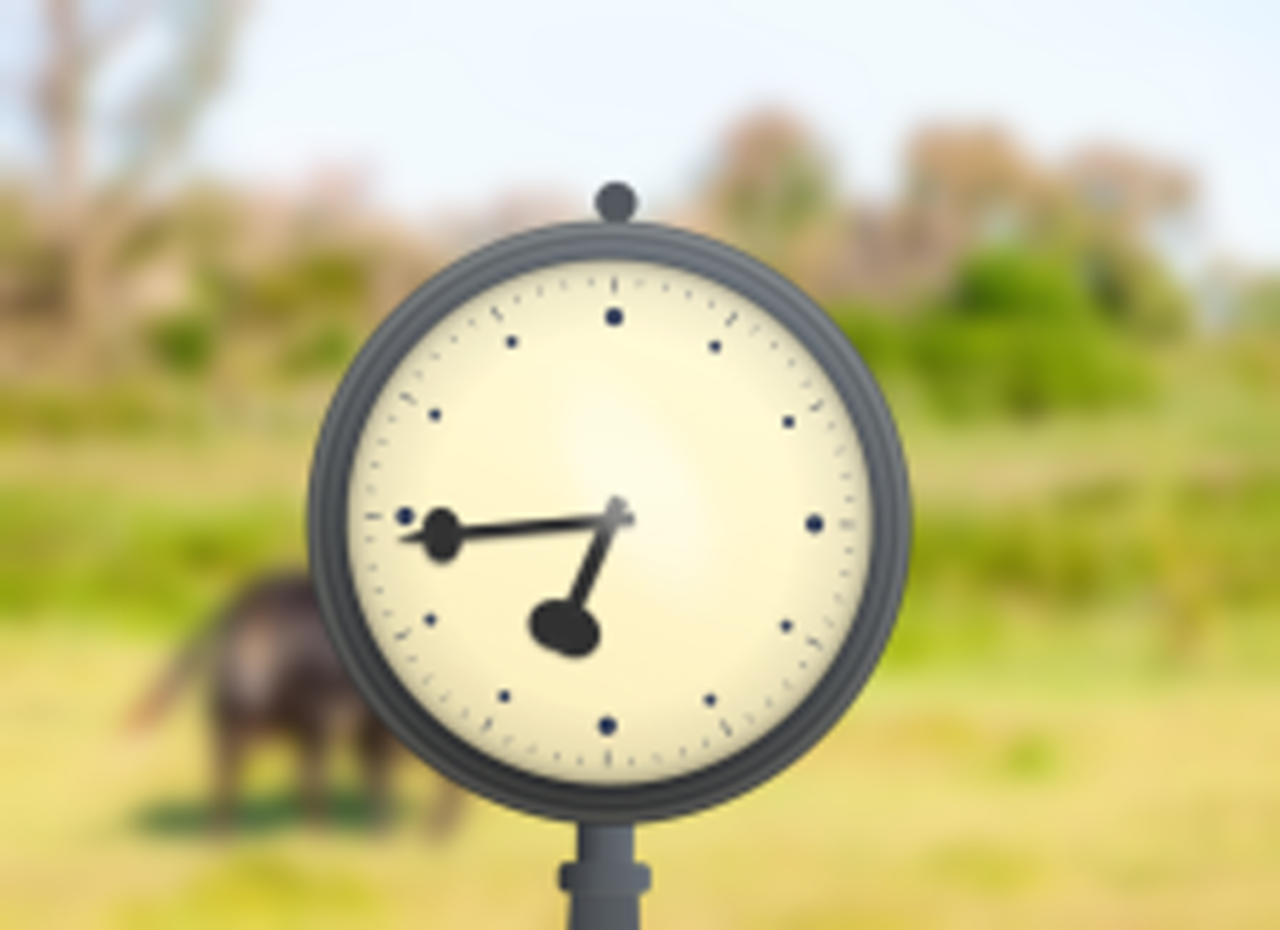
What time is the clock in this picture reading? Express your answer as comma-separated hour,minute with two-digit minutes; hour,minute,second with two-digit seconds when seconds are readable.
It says 6,44
